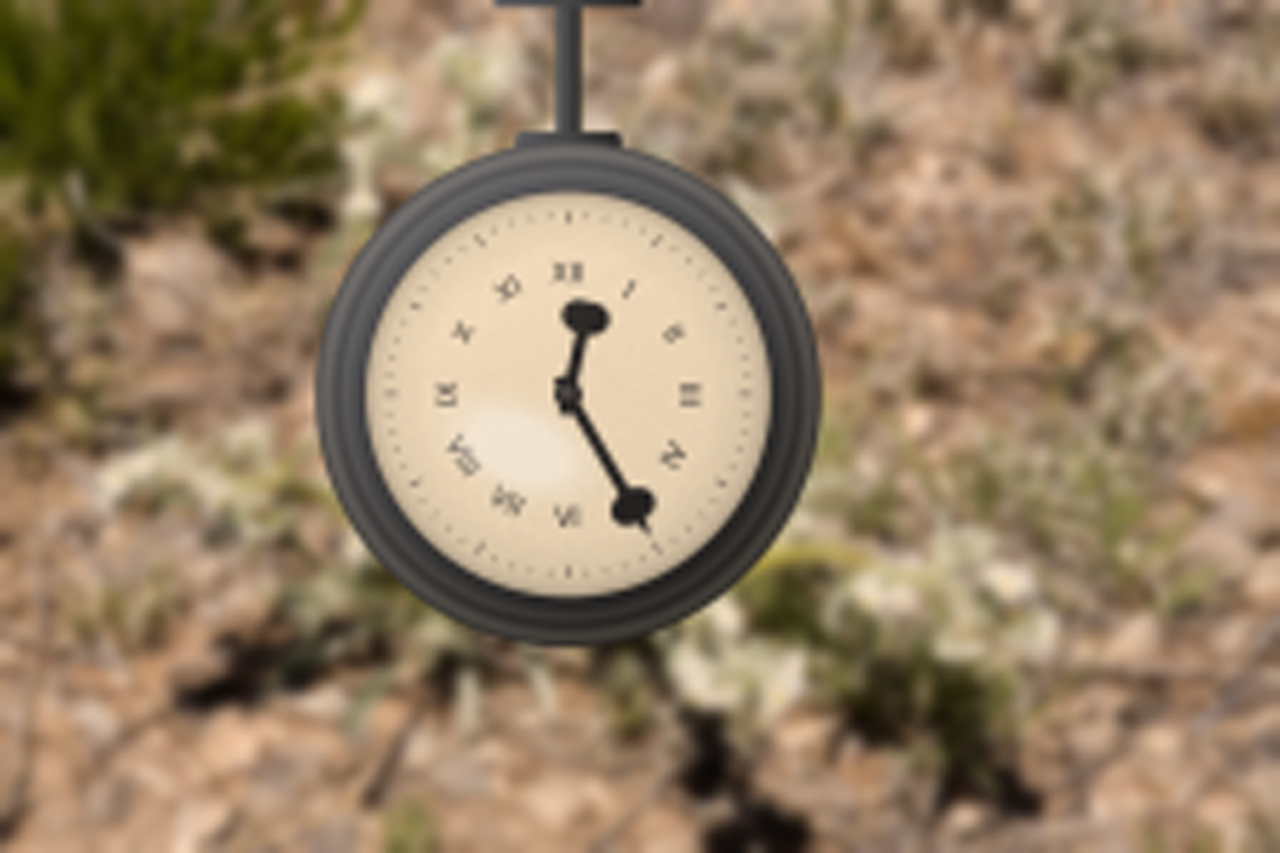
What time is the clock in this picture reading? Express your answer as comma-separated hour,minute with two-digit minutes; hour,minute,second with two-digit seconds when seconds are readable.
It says 12,25
